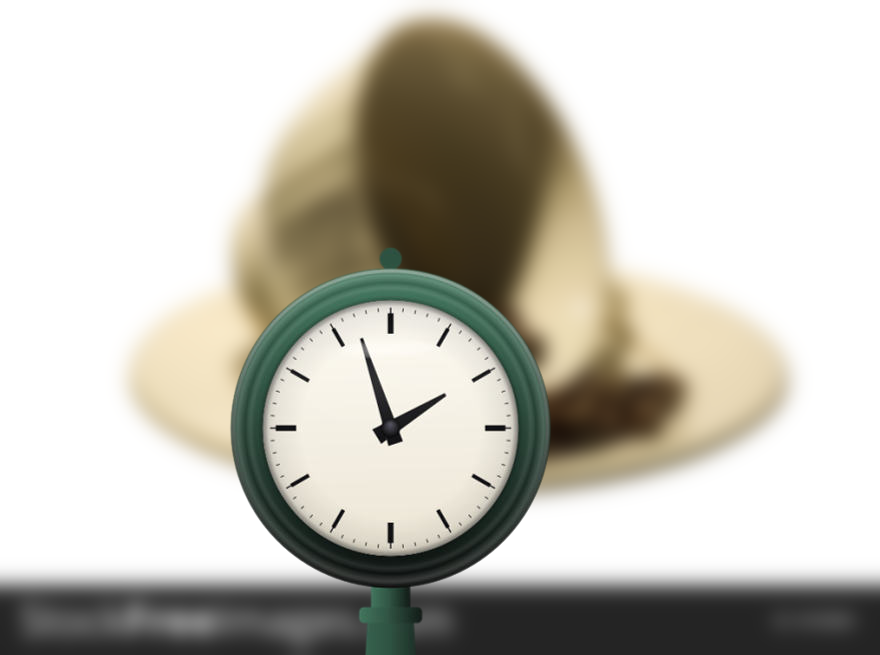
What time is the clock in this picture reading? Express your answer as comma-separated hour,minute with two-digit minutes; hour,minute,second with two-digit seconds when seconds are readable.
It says 1,57
